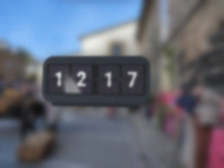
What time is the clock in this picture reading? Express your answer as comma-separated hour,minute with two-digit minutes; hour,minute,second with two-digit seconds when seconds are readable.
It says 12,17
